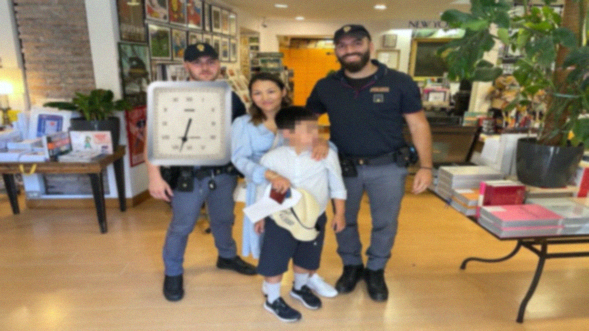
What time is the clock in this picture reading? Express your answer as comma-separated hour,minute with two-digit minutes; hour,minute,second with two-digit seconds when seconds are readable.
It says 6,33
